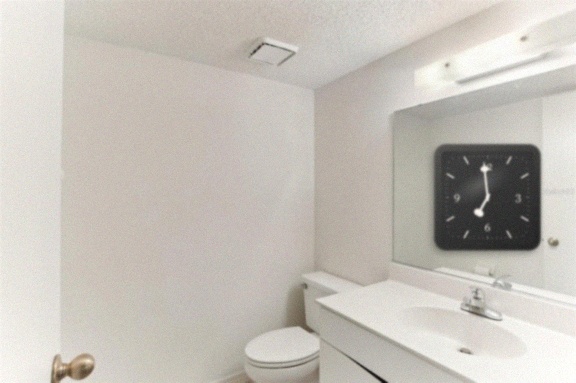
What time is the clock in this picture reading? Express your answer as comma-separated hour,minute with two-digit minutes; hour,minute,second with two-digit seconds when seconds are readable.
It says 6,59
